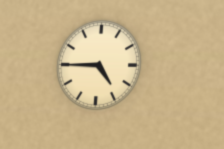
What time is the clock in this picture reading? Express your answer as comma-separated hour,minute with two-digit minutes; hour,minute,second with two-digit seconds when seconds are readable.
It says 4,45
